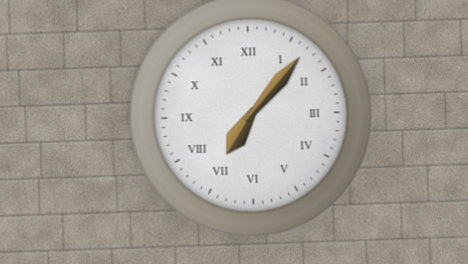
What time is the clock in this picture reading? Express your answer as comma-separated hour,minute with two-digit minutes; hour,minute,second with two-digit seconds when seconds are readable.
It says 7,07
